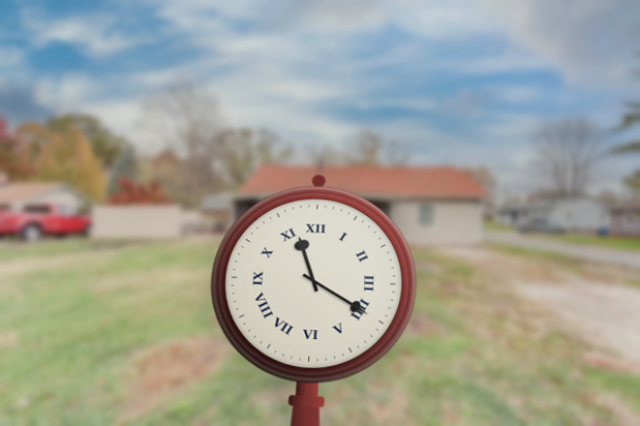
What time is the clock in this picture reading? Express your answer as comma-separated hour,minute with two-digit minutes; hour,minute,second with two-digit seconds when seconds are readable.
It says 11,20
